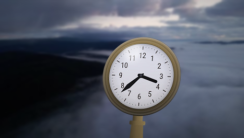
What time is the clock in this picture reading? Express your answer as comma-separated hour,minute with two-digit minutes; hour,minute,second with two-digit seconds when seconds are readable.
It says 3,38
